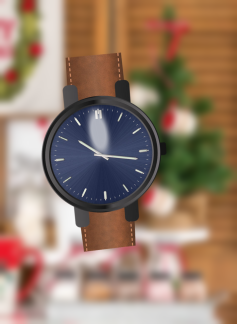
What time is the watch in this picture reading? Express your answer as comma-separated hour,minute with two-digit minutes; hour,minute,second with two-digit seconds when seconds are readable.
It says 10,17
